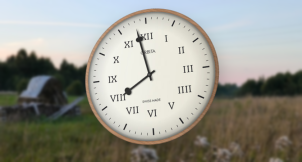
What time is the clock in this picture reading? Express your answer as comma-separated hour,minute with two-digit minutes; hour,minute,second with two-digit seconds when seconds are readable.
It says 7,58
